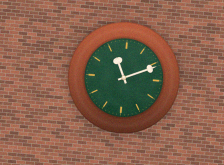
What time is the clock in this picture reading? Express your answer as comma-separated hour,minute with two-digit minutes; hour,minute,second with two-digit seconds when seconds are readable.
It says 11,11
